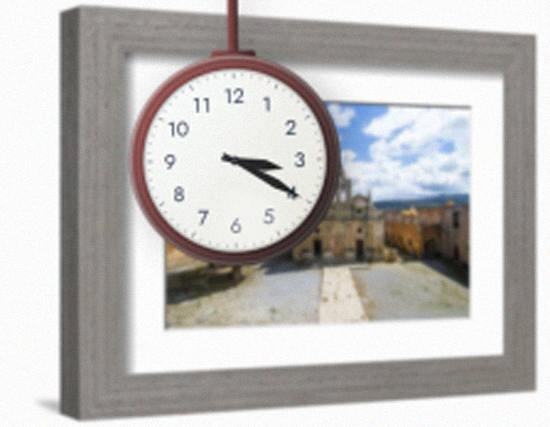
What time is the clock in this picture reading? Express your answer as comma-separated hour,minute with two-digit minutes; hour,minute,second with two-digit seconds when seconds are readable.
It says 3,20
